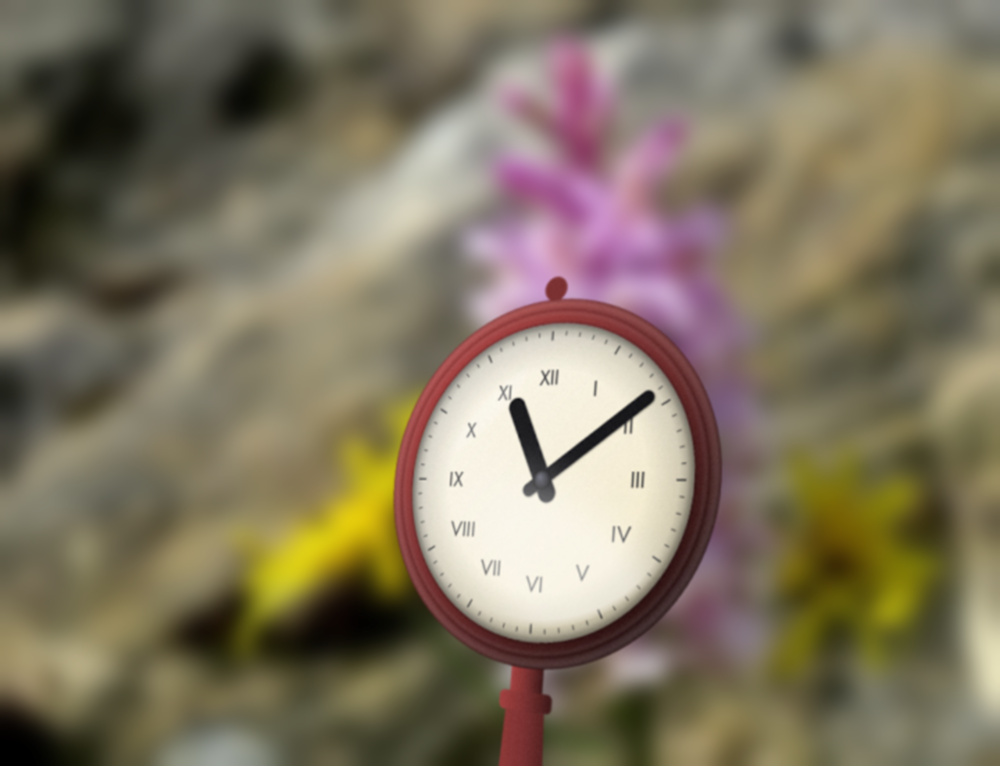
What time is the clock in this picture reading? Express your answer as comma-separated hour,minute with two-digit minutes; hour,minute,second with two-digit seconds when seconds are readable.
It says 11,09
